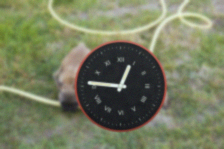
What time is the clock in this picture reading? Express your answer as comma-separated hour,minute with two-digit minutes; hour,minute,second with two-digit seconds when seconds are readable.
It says 12,46
